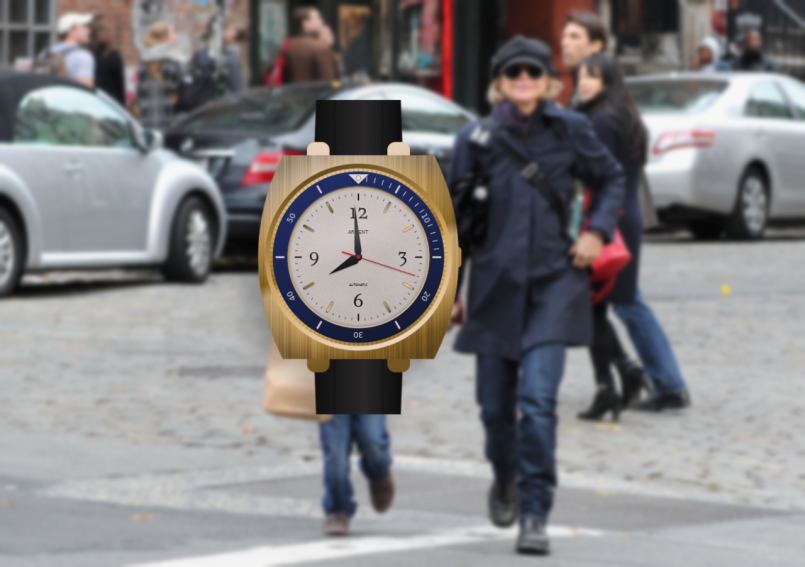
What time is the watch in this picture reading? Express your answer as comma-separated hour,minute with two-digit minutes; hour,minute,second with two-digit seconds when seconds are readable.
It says 7,59,18
